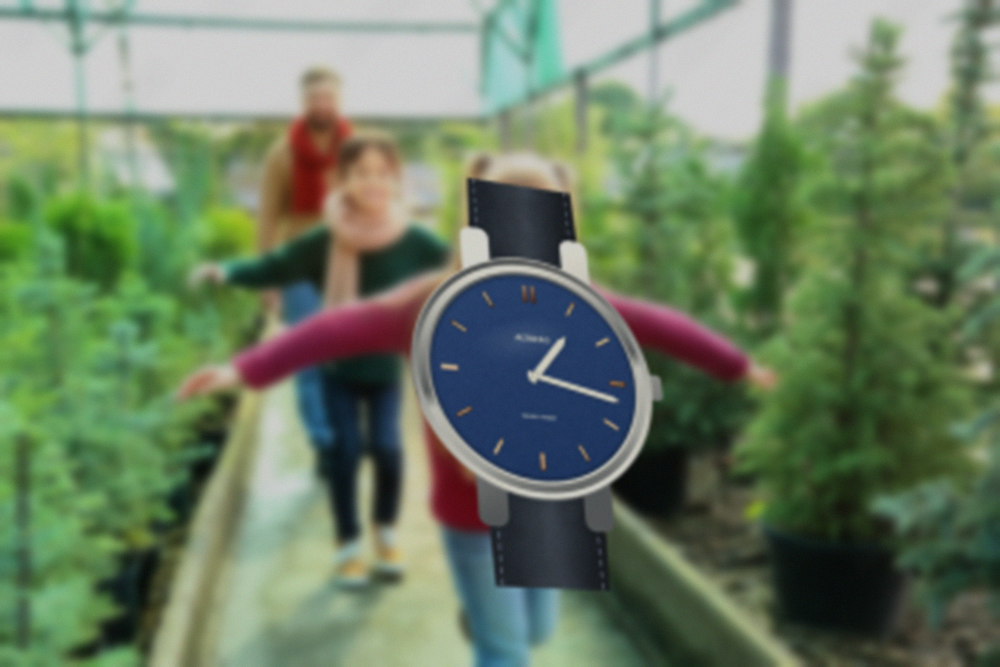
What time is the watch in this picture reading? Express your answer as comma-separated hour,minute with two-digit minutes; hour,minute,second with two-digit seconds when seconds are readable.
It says 1,17
